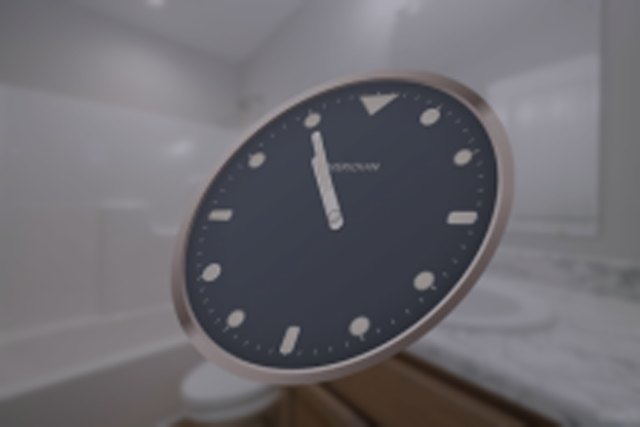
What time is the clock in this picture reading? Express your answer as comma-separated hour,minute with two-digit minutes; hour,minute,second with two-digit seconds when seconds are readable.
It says 10,55
